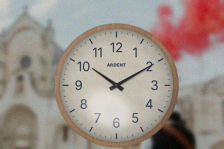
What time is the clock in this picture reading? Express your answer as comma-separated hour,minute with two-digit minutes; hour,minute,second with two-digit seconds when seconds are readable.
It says 10,10
